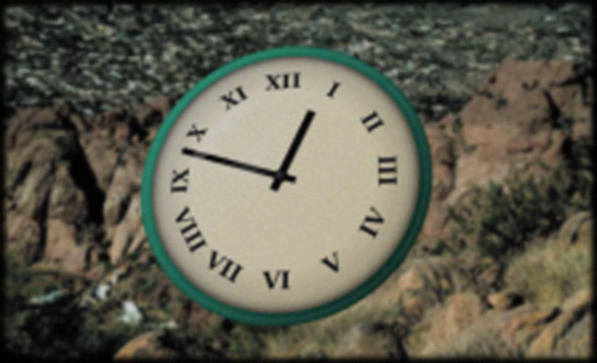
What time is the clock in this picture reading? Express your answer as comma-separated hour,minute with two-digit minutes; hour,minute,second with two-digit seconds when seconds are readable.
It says 12,48
